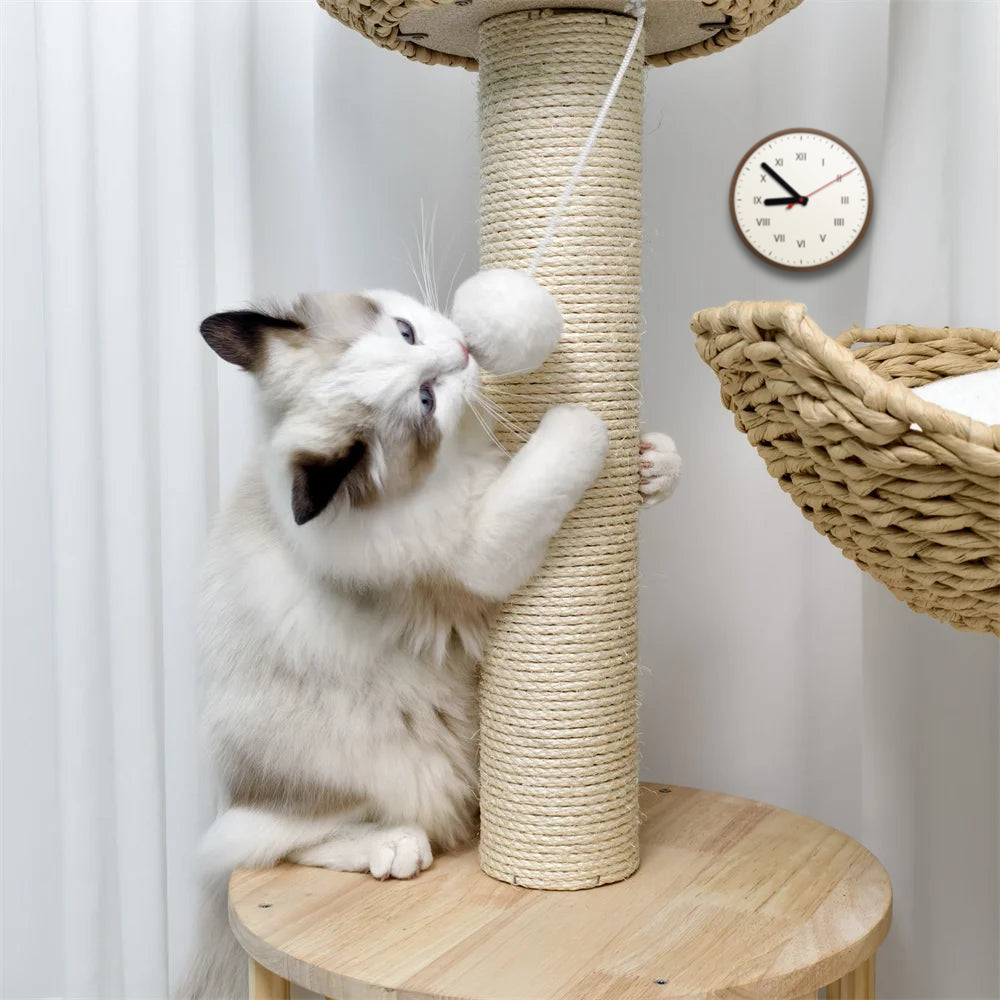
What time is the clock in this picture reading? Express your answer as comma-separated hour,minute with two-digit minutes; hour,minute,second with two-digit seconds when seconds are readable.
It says 8,52,10
